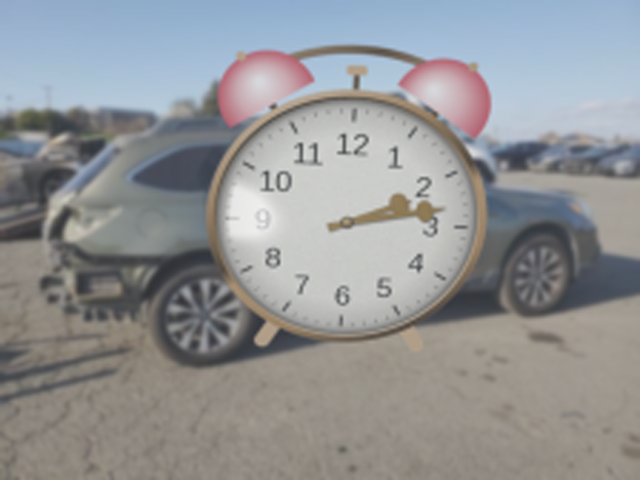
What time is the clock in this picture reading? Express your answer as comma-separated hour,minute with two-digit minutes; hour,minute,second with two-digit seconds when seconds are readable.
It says 2,13
